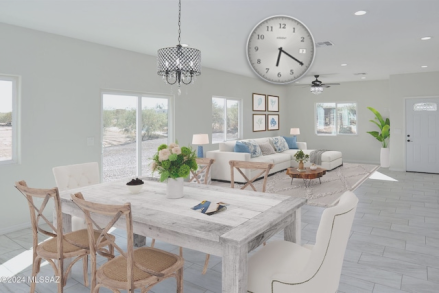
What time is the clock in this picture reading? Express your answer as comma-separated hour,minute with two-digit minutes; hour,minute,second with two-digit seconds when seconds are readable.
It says 6,20
